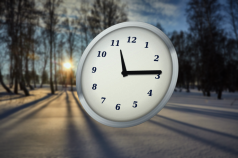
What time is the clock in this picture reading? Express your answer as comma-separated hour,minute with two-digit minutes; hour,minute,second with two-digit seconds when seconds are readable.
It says 11,14
